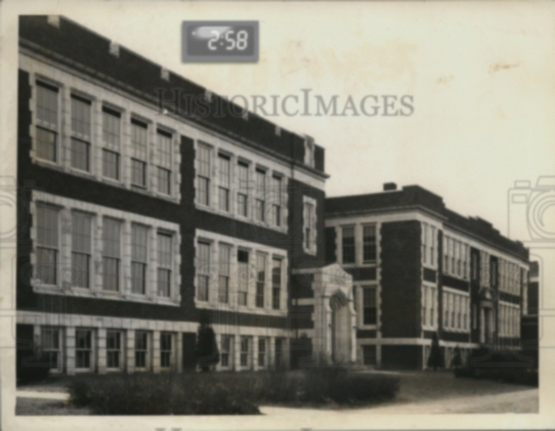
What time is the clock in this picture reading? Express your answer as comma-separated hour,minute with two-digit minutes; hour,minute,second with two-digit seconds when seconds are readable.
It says 2,58
